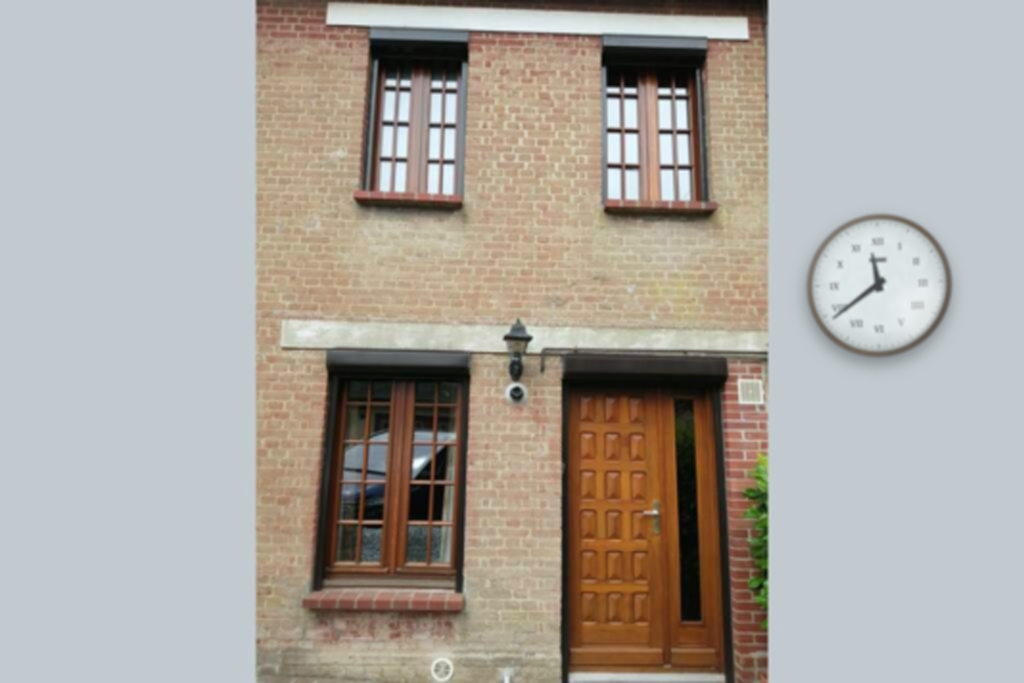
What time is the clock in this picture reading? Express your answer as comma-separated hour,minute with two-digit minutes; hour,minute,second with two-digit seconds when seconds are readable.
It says 11,39
